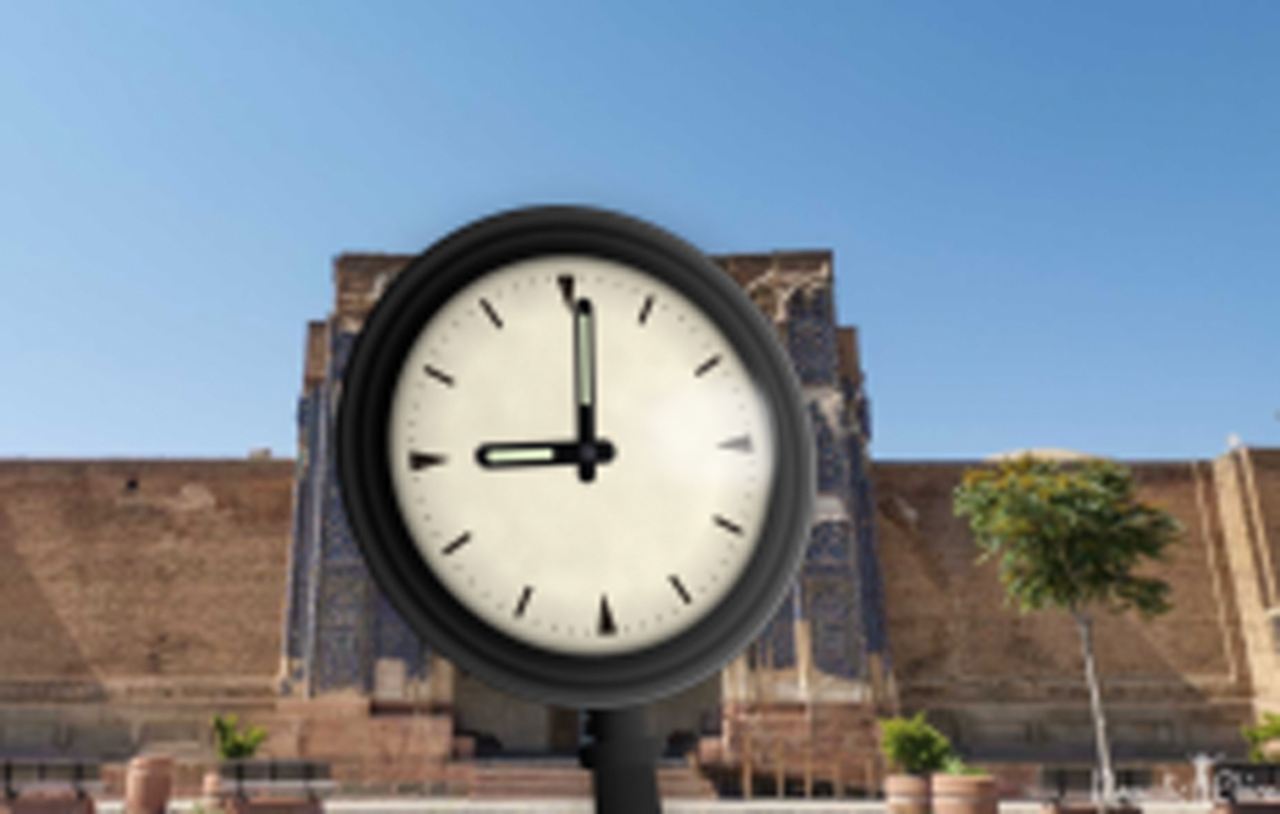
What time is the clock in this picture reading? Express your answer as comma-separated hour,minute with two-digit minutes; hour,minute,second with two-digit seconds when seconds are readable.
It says 9,01
